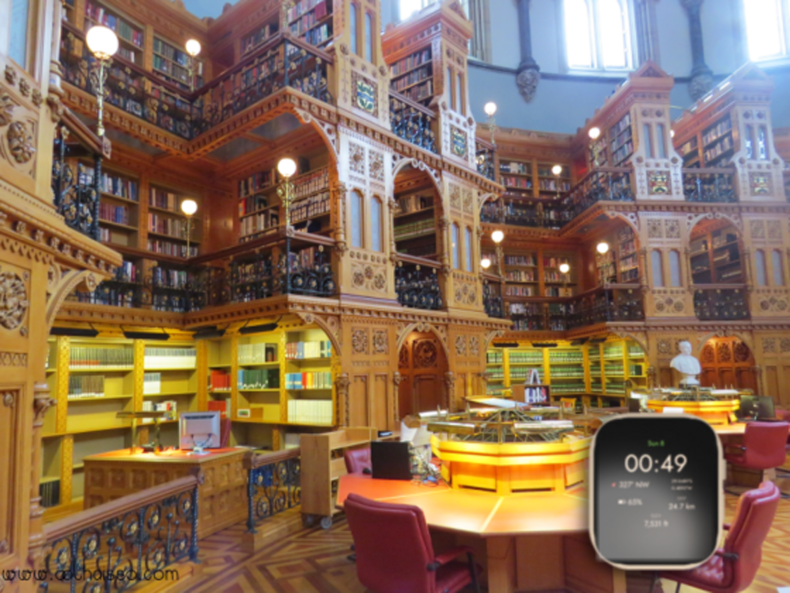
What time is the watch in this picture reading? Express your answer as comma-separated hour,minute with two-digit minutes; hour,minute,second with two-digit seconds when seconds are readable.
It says 0,49
